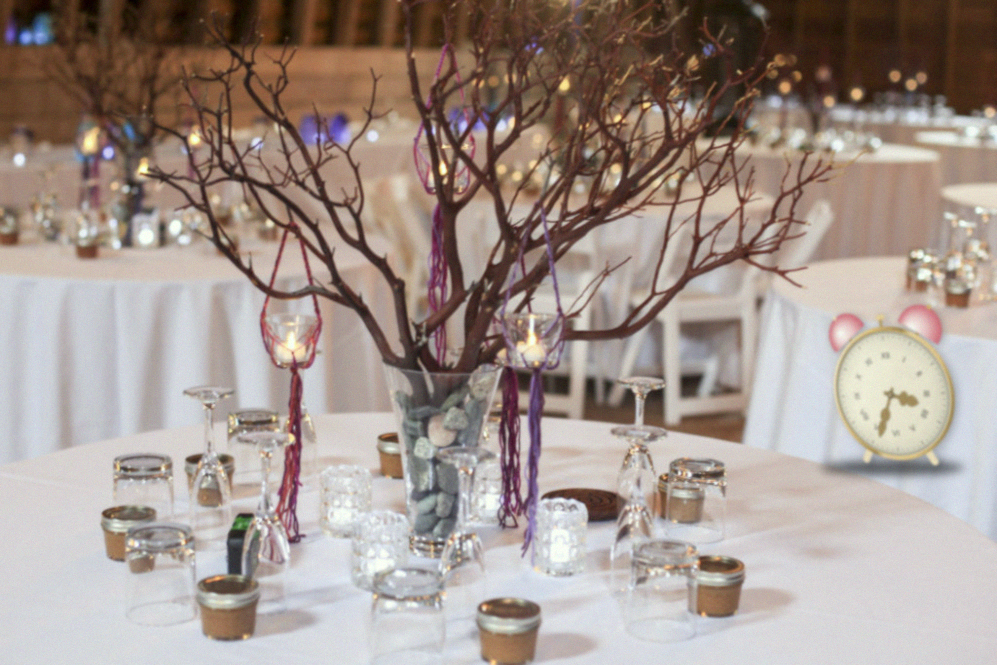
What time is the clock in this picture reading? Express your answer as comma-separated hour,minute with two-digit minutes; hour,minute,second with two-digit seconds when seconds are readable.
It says 3,34
